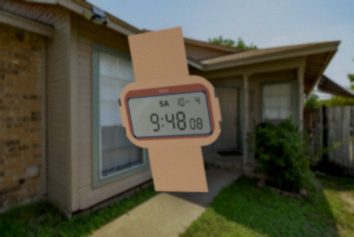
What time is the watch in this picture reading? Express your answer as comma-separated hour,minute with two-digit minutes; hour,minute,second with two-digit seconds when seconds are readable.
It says 9,48,08
